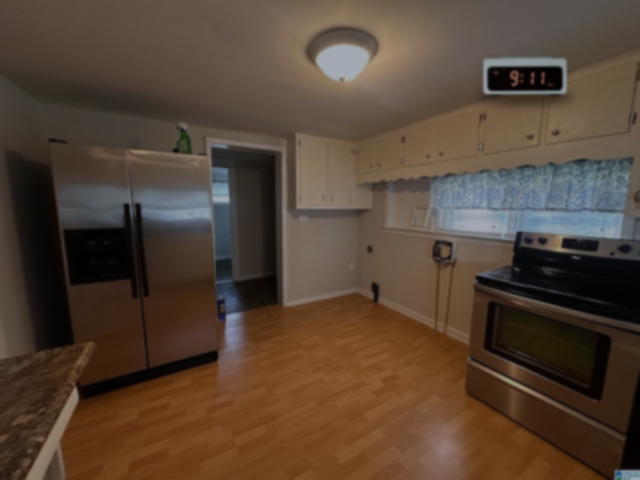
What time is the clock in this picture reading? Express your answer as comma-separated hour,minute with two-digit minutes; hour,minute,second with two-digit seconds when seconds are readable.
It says 9,11
